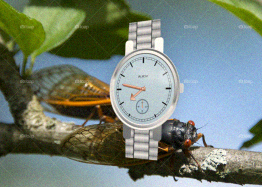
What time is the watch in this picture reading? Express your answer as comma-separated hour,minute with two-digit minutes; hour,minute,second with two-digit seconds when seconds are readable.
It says 7,47
